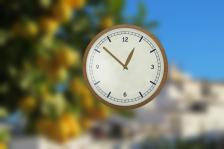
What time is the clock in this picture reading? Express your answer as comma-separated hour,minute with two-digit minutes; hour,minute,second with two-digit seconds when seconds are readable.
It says 12,52
